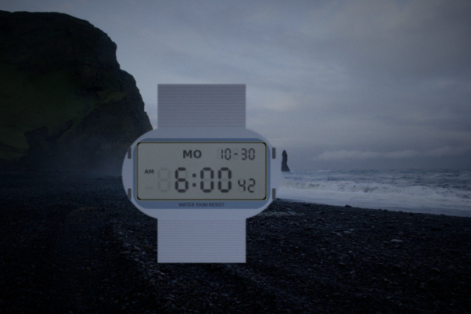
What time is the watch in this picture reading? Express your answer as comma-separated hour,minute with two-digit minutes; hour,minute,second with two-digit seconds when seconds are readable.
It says 6,00,42
